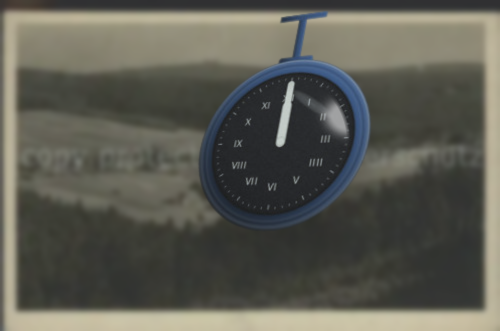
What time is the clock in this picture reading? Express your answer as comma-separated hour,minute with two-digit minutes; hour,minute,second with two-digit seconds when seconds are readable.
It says 12,00
